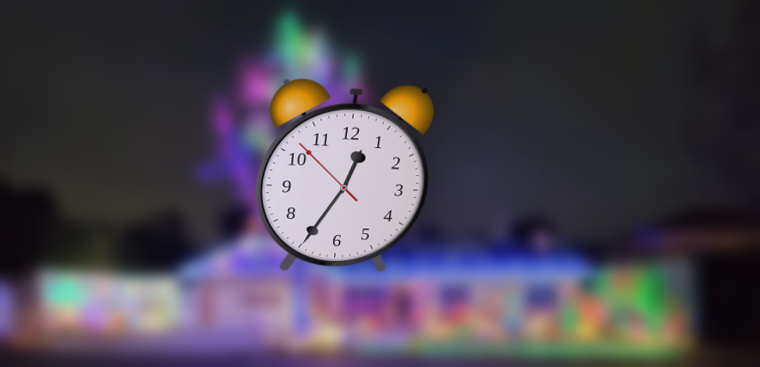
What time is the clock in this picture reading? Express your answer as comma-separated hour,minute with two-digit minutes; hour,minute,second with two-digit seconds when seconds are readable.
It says 12,34,52
